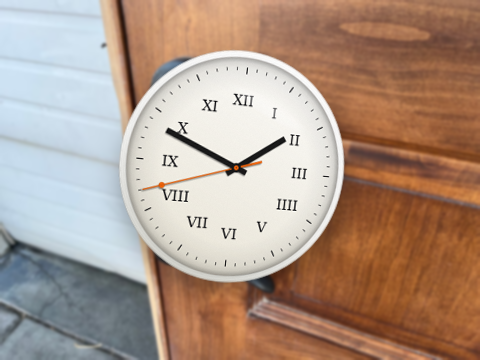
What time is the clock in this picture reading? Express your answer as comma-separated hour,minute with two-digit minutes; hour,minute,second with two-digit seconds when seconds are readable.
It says 1,48,42
